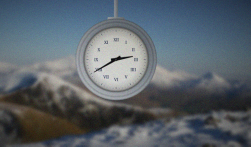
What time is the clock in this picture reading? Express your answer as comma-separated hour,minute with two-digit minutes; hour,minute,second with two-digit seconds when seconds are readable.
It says 2,40
